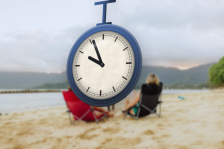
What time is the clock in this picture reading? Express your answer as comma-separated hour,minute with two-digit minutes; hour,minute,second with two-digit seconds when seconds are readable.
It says 9,56
